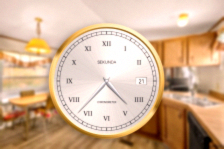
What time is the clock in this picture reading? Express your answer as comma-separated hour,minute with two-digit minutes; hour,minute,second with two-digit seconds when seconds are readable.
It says 4,37
